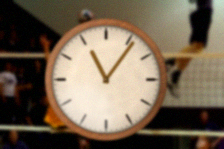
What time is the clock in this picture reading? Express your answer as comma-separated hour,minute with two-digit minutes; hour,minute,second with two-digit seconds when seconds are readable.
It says 11,06
